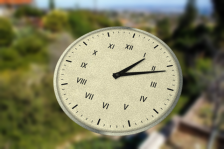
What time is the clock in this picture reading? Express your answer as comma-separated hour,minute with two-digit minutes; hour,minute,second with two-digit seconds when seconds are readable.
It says 1,11
